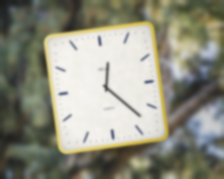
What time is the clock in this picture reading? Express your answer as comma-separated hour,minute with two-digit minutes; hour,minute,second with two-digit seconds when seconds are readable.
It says 12,23
